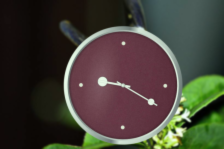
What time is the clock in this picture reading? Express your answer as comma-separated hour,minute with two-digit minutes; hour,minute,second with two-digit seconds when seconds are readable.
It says 9,20
